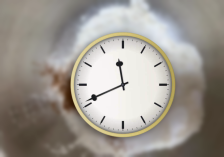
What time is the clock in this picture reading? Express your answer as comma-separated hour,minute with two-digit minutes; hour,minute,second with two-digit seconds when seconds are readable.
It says 11,41
